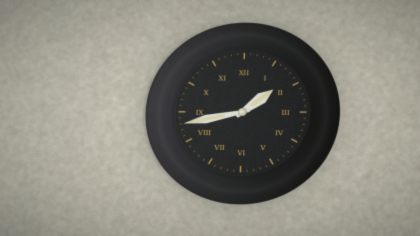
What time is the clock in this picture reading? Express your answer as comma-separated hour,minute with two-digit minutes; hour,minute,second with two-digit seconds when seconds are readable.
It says 1,43
